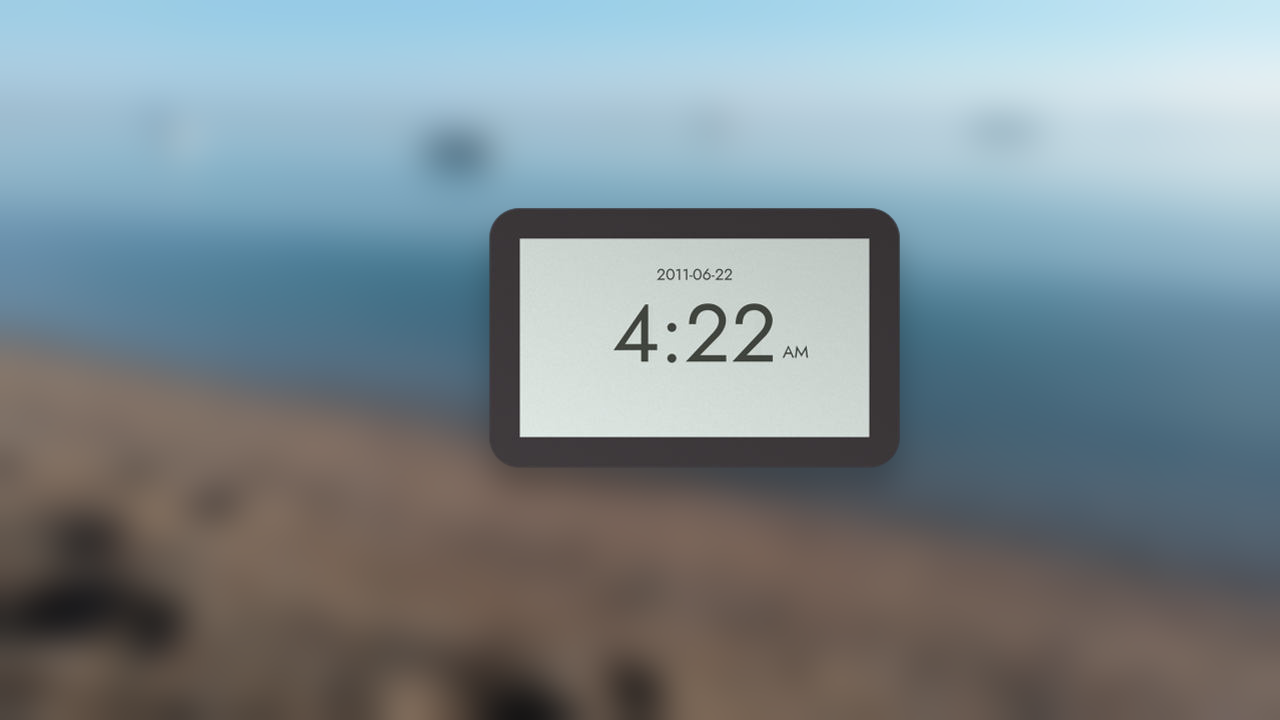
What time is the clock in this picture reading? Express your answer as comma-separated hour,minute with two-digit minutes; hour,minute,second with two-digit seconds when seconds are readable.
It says 4,22
